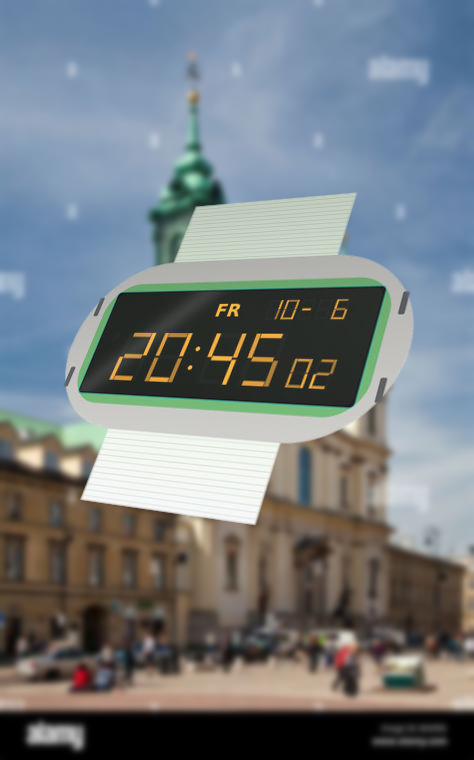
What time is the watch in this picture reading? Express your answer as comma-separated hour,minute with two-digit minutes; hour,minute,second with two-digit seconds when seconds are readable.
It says 20,45,02
